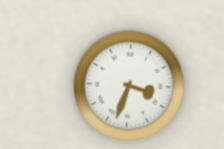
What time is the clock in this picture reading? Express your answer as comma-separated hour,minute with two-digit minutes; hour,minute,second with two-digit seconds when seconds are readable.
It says 3,33
